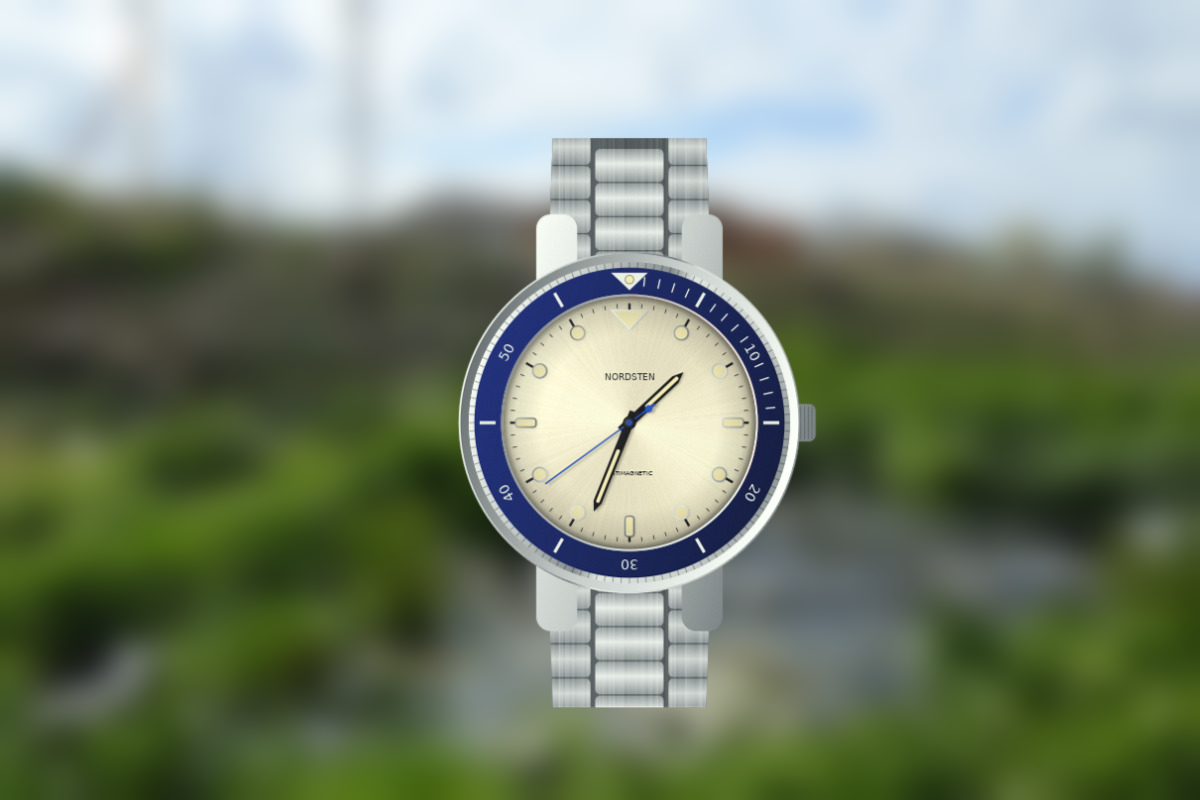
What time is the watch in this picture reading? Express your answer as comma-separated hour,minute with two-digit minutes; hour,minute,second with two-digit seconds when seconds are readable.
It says 1,33,39
